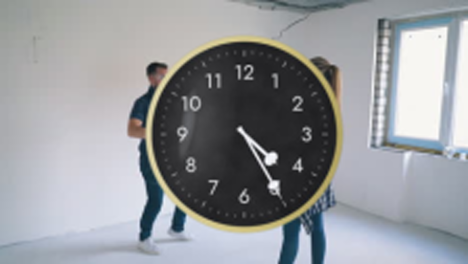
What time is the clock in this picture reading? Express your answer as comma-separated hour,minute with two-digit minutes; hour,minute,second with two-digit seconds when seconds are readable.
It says 4,25
